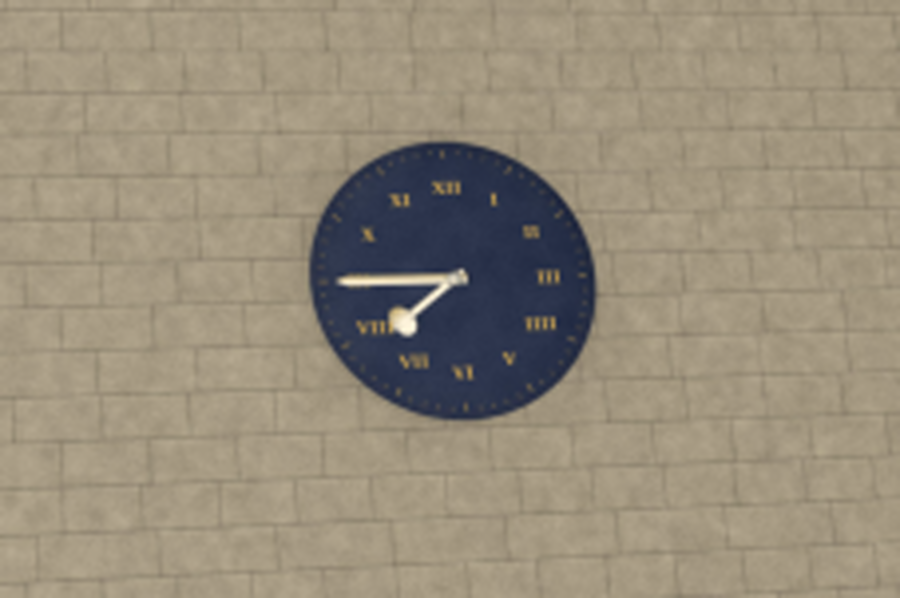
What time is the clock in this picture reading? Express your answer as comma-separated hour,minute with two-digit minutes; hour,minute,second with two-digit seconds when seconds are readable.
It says 7,45
